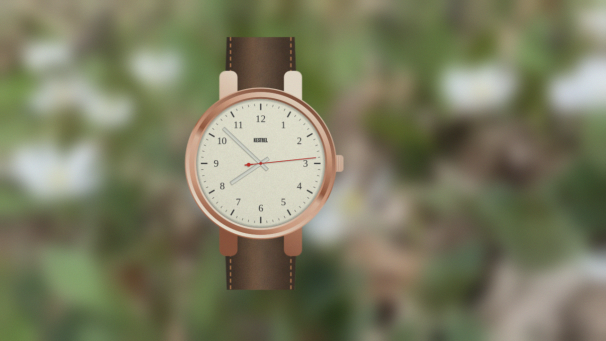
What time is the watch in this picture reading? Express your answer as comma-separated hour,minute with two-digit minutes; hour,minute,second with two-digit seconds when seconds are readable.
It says 7,52,14
